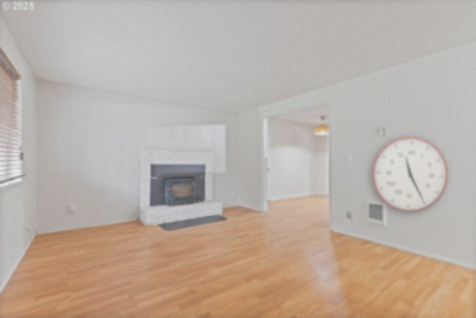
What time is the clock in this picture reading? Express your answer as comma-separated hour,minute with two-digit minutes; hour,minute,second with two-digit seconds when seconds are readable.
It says 11,25
